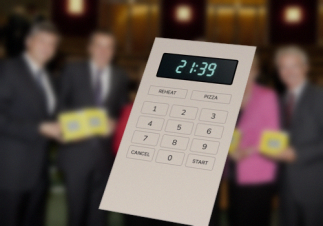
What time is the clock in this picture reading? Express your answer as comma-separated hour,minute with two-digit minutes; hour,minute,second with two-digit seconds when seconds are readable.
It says 21,39
